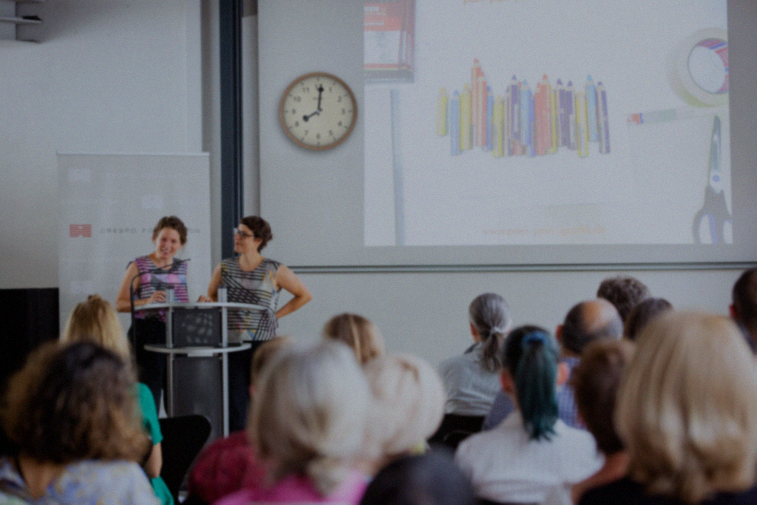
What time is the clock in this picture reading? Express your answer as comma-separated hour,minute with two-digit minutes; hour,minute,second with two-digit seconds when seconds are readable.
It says 8,01
